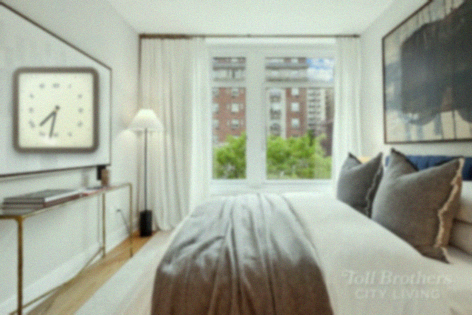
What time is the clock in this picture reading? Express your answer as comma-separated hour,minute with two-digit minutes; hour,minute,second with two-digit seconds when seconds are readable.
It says 7,32
